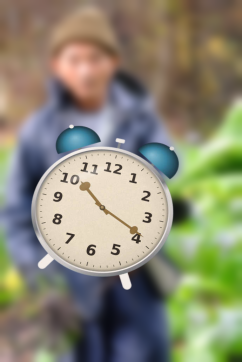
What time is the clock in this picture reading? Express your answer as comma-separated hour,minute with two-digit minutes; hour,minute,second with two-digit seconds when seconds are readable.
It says 10,19
